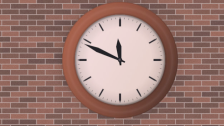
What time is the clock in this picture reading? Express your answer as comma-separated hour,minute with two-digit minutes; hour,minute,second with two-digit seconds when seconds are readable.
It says 11,49
